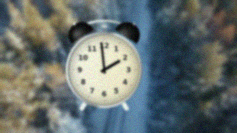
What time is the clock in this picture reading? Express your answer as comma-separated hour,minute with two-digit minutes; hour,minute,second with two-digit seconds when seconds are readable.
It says 1,59
